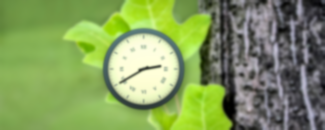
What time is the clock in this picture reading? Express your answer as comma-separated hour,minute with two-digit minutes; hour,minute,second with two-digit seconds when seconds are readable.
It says 2,40
